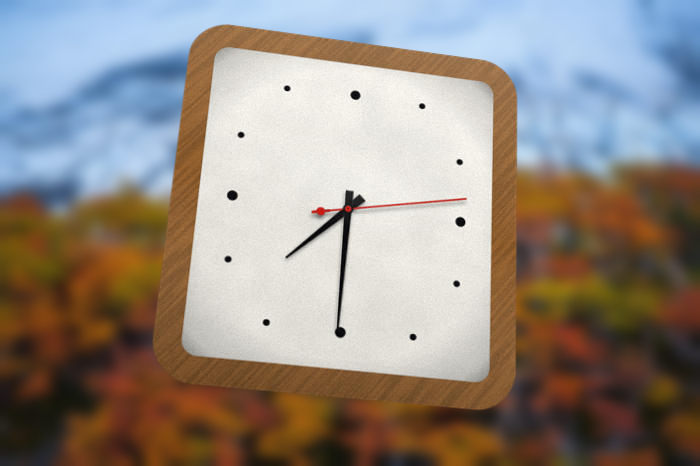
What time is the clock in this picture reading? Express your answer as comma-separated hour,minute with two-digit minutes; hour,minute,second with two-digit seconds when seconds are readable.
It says 7,30,13
